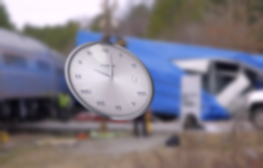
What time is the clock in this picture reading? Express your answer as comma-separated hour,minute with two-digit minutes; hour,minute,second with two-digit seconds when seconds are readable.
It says 10,02
